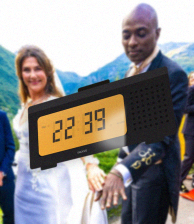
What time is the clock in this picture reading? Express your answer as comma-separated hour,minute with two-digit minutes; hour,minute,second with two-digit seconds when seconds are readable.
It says 22,39
